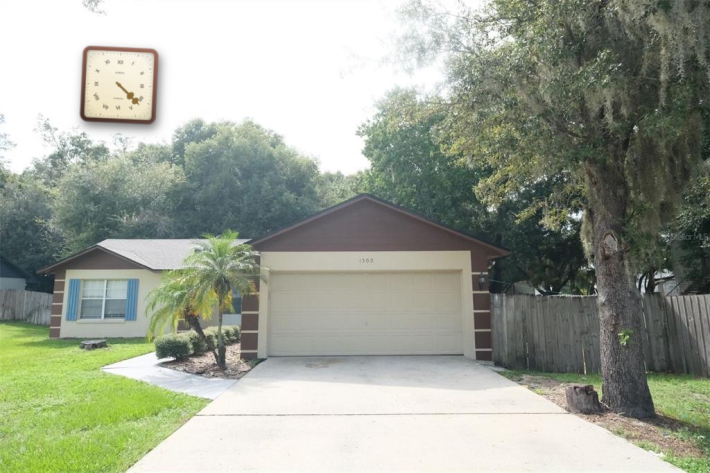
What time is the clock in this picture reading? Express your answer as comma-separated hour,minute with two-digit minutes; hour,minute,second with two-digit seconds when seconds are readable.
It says 4,22
